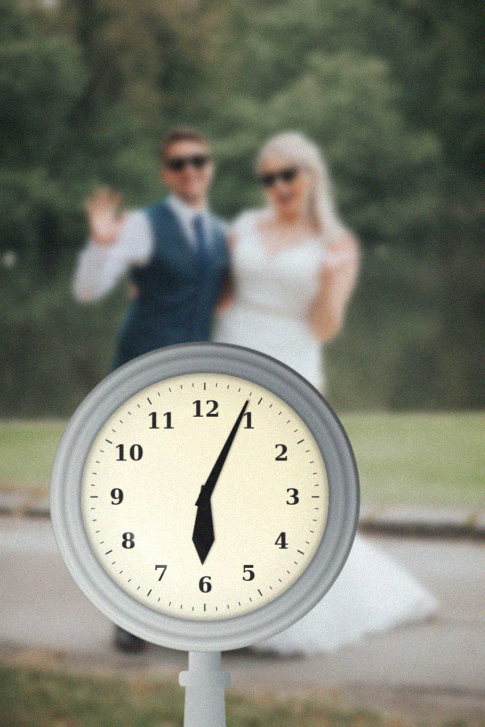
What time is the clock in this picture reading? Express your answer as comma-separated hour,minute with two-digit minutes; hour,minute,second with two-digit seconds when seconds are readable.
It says 6,04
